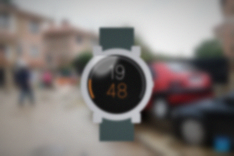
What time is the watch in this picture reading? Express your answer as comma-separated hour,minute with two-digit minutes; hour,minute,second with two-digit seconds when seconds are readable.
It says 19,48
